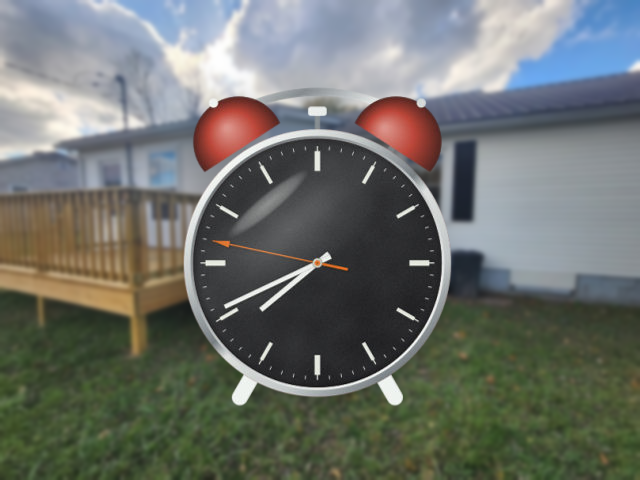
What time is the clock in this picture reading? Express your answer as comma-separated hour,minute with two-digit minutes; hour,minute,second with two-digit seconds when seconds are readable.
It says 7,40,47
